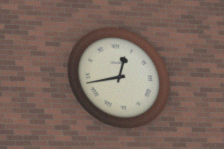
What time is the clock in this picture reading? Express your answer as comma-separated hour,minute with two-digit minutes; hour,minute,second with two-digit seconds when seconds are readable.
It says 12,43
